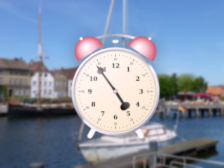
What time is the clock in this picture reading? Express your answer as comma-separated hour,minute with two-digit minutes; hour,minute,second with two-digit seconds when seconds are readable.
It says 4,54
